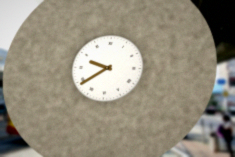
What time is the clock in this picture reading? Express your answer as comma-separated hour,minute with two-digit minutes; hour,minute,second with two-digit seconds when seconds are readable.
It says 9,39
